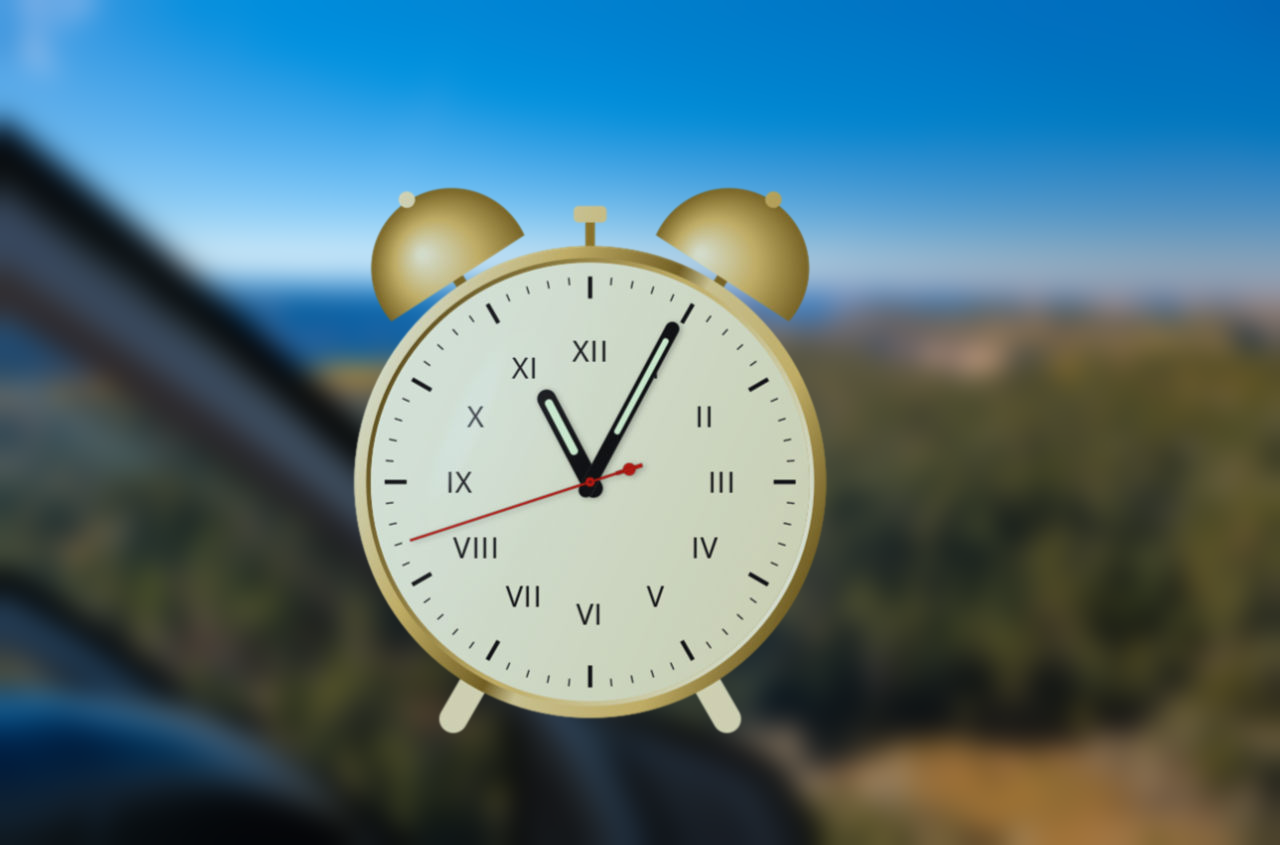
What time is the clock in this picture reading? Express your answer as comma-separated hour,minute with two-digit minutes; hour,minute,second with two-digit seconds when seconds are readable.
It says 11,04,42
